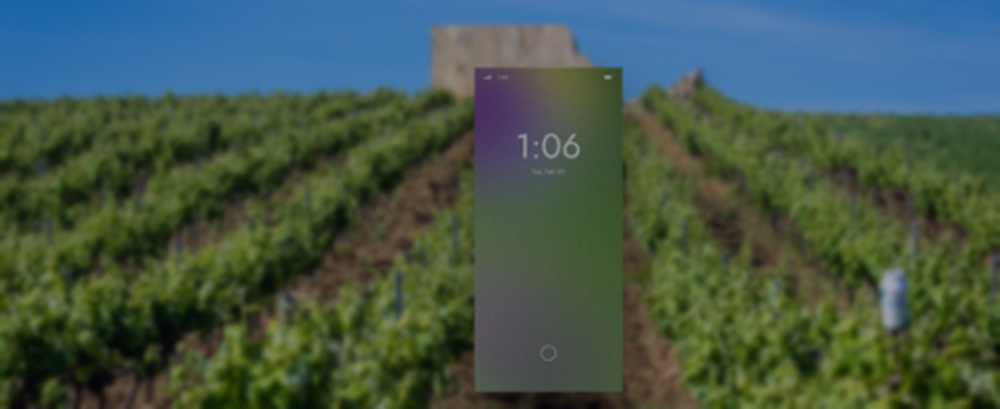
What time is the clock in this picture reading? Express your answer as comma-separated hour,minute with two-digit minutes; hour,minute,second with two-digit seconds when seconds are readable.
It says 1,06
